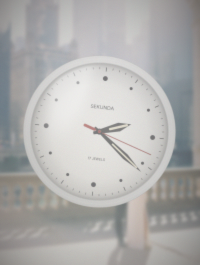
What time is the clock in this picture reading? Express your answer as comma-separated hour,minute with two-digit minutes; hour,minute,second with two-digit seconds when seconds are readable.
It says 2,21,18
